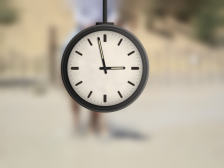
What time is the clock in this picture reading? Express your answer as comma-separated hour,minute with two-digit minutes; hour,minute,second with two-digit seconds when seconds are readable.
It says 2,58
